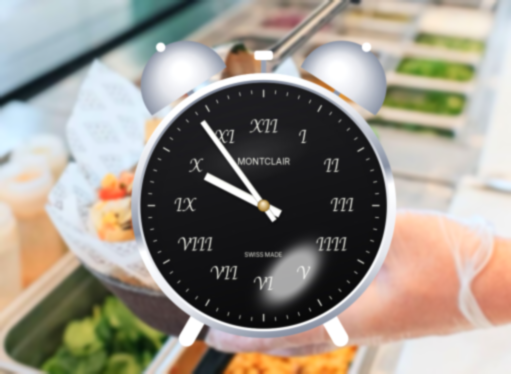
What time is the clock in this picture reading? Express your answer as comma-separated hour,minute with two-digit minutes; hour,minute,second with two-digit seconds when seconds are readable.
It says 9,54
